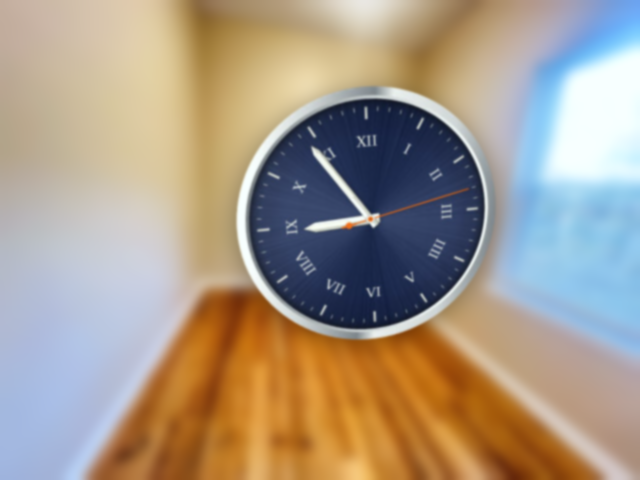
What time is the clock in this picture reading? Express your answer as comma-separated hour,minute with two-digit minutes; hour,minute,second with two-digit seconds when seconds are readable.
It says 8,54,13
